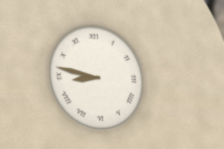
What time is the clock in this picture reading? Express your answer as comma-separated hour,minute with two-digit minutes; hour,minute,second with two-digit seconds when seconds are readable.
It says 8,47
